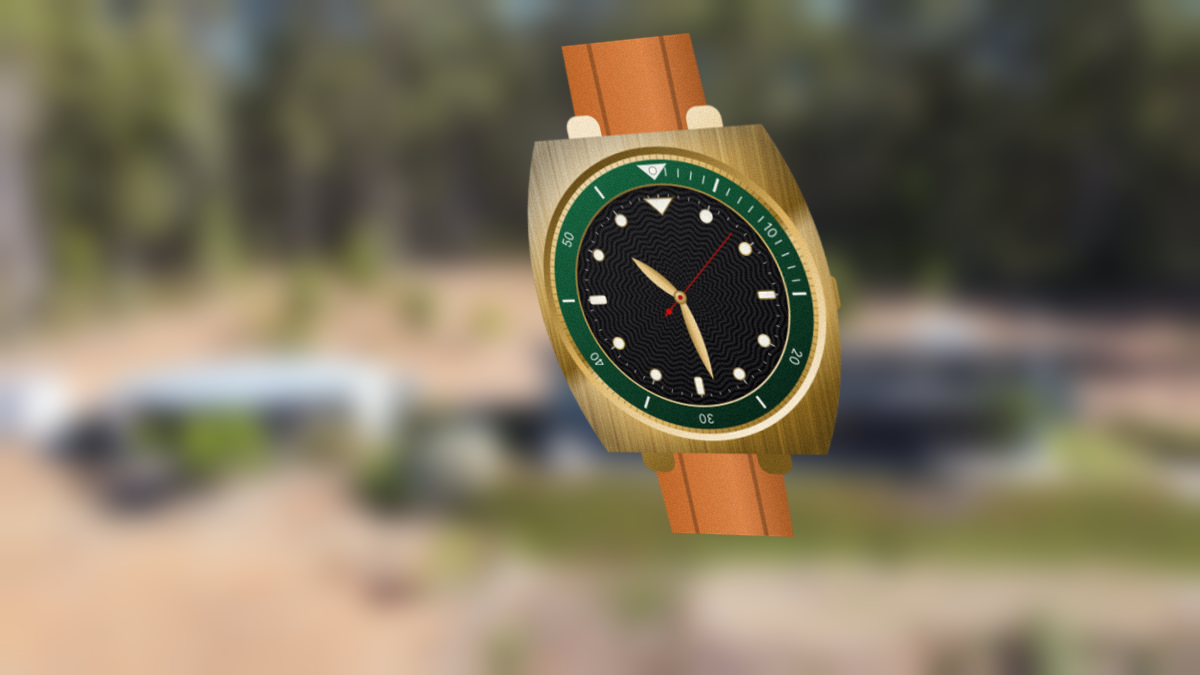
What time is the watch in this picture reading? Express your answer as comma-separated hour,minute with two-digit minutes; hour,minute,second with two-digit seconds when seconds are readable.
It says 10,28,08
